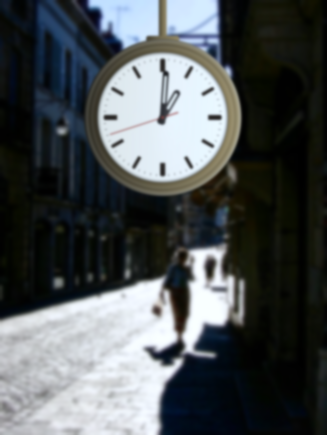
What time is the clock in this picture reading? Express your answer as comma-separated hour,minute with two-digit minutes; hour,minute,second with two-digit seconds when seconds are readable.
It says 1,00,42
